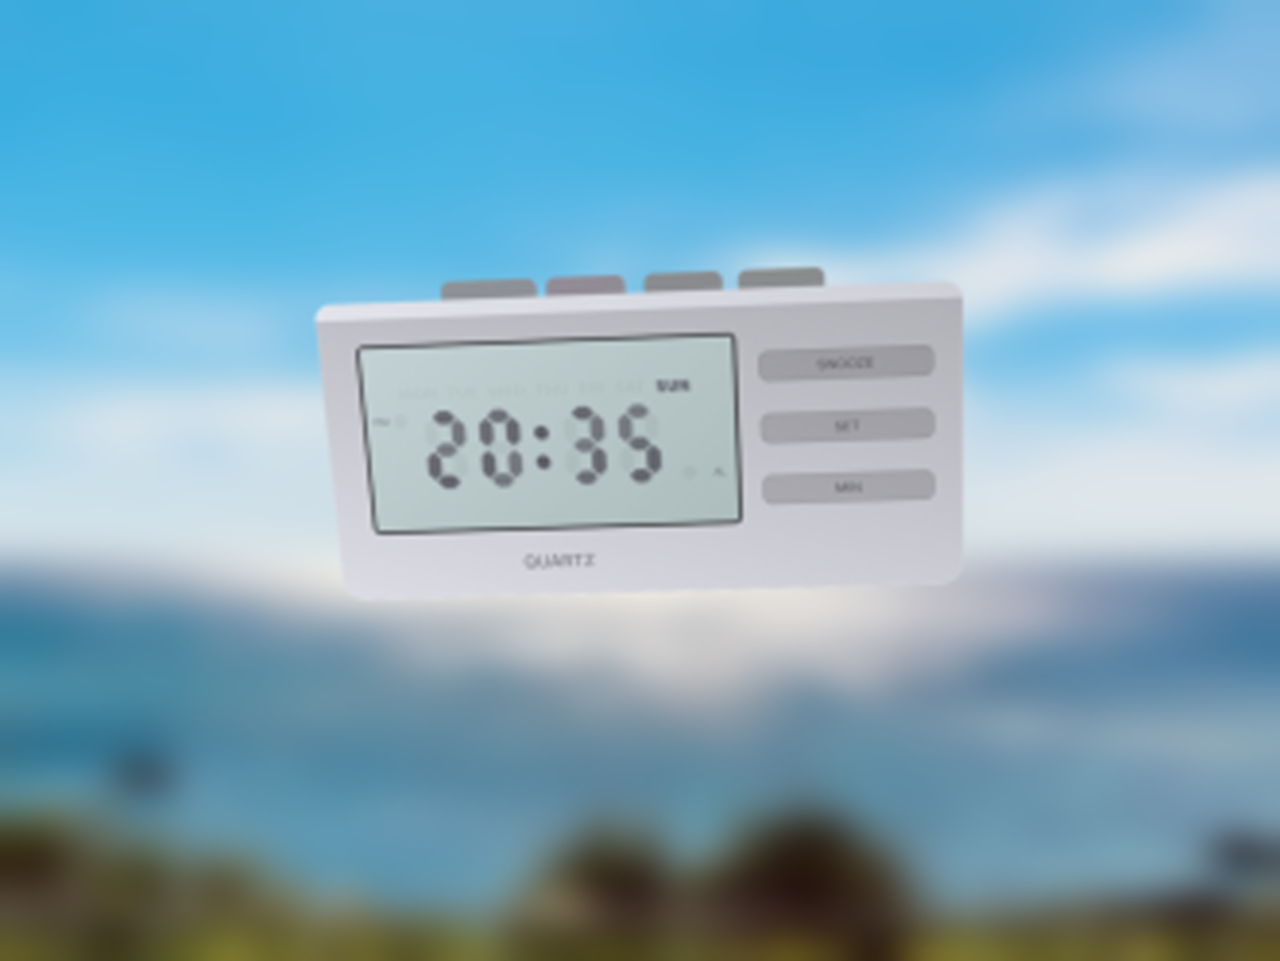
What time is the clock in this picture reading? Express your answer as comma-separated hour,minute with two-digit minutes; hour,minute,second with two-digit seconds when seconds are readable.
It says 20,35
